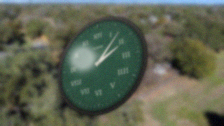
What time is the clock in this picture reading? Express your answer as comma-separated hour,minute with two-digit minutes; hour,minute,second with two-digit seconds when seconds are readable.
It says 2,07
